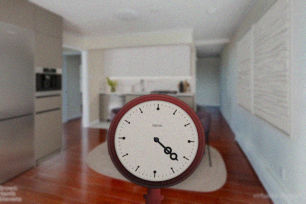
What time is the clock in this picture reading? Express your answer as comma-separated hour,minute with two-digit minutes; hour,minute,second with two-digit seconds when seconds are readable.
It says 4,22
